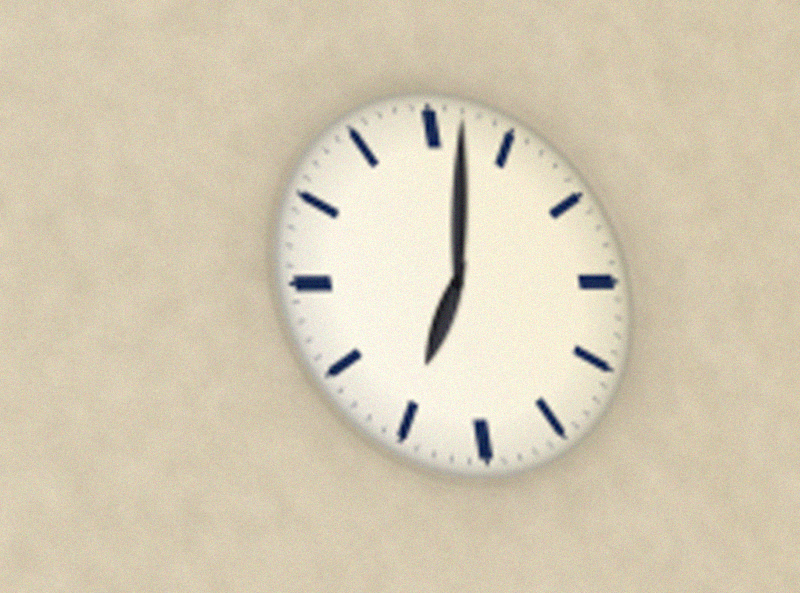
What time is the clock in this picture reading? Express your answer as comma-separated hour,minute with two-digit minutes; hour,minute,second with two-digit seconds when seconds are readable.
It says 7,02
